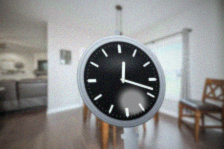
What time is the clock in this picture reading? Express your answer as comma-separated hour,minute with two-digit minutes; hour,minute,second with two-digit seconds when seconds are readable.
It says 12,18
